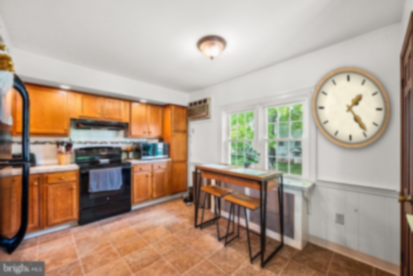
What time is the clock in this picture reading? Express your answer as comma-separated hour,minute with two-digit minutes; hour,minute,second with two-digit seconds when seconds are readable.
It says 1,24
